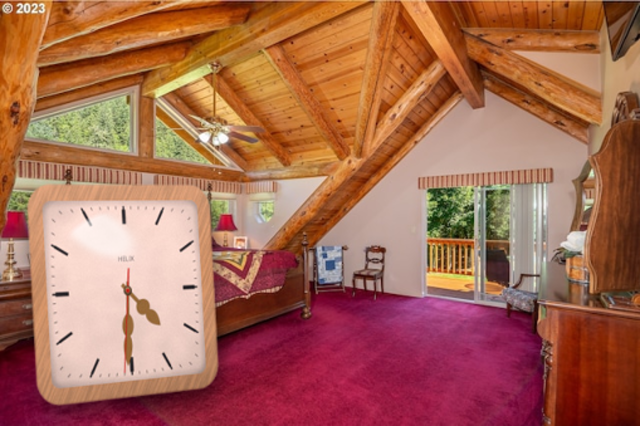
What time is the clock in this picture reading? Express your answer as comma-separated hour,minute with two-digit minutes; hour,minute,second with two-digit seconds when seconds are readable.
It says 4,30,31
